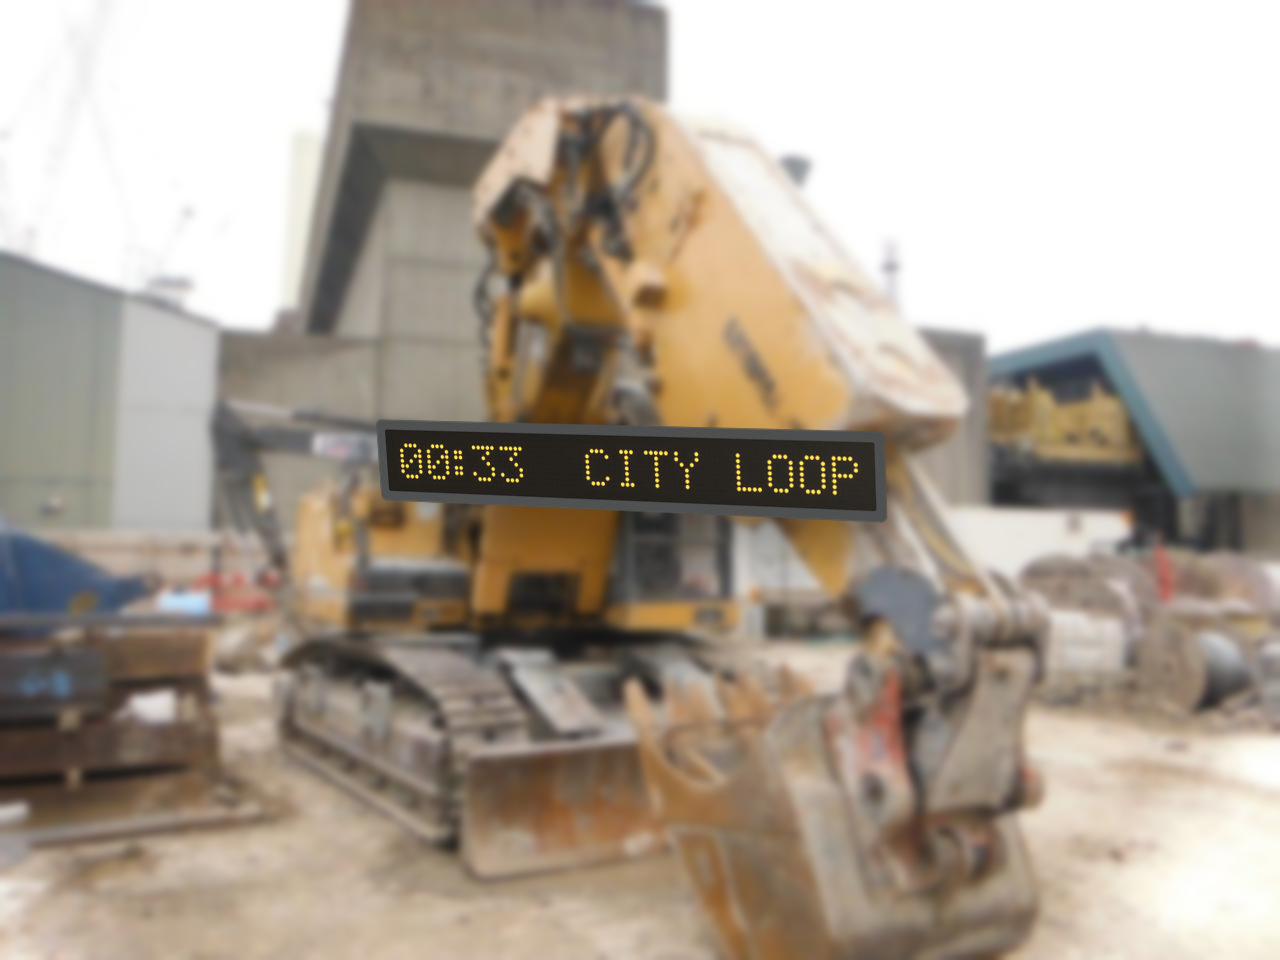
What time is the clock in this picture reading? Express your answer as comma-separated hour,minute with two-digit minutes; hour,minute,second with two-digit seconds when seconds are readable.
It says 0,33
